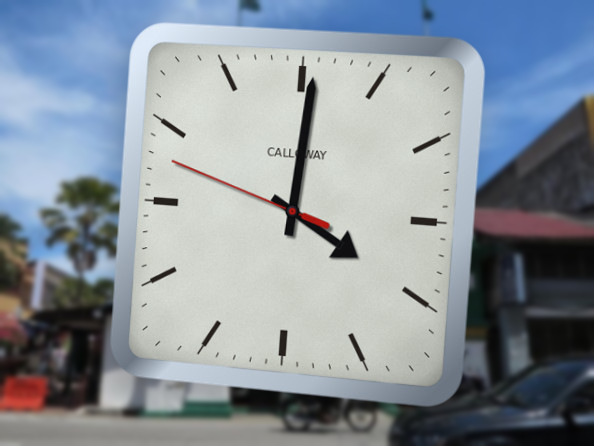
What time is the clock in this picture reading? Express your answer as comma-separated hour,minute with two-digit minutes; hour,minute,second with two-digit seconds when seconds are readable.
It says 4,00,48
